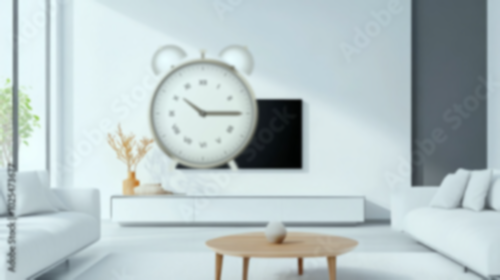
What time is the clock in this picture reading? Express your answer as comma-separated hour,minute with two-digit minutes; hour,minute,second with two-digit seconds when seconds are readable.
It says 10,15
